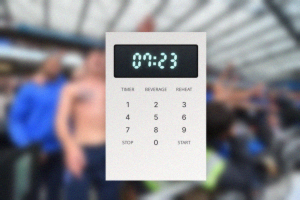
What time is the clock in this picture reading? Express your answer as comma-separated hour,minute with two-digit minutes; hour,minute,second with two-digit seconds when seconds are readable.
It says 7,23
